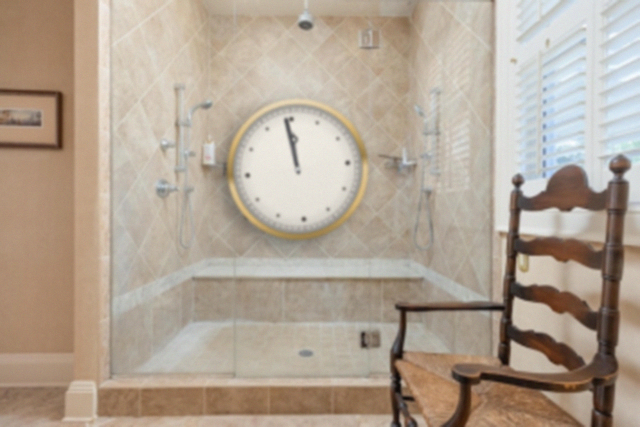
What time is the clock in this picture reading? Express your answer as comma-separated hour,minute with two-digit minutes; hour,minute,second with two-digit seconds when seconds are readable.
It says 11,59
